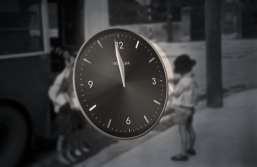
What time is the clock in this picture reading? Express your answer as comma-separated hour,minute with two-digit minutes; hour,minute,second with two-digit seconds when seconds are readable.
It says 11,59
